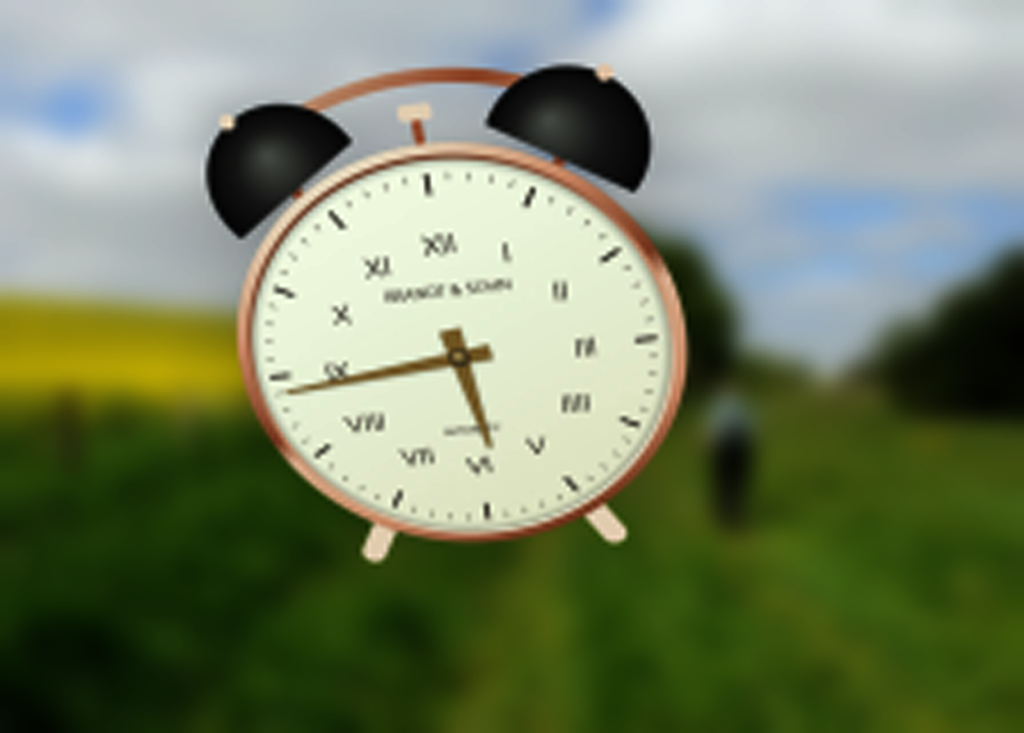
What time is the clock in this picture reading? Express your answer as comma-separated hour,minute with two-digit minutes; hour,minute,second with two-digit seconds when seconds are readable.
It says 5,44
